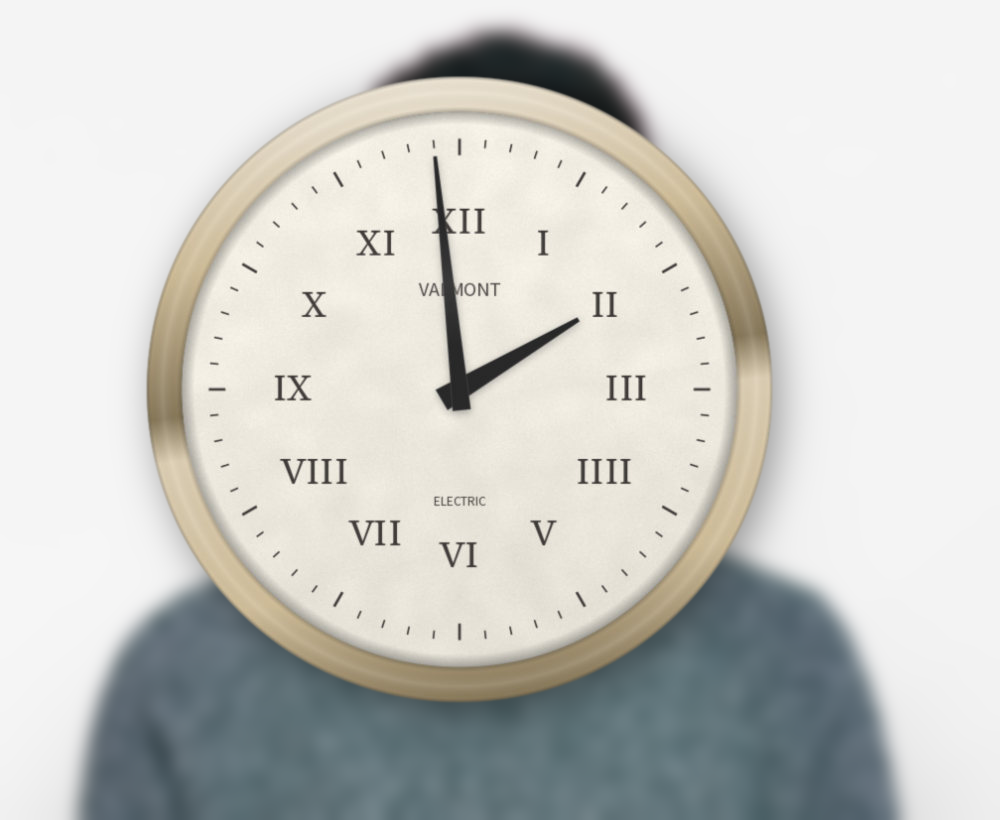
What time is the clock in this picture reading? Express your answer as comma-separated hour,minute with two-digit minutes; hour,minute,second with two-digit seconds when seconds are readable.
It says 1,59
